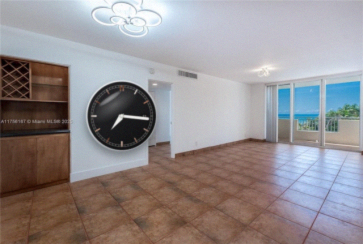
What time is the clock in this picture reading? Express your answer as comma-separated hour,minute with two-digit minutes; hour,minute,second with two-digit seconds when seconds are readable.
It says 7,16
